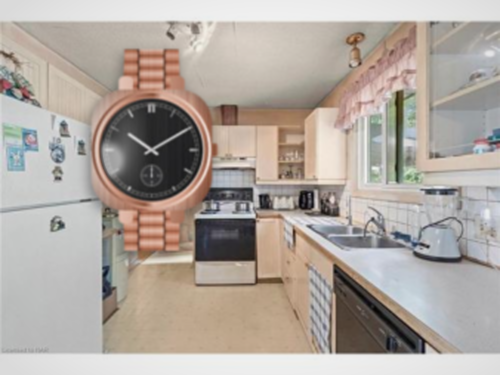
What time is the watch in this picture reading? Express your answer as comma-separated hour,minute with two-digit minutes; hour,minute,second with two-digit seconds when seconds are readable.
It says 10,10
